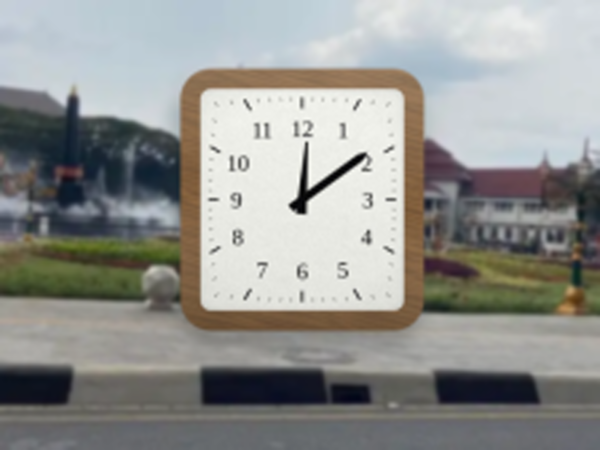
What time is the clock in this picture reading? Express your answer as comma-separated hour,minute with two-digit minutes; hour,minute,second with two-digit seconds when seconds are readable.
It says 12,09
